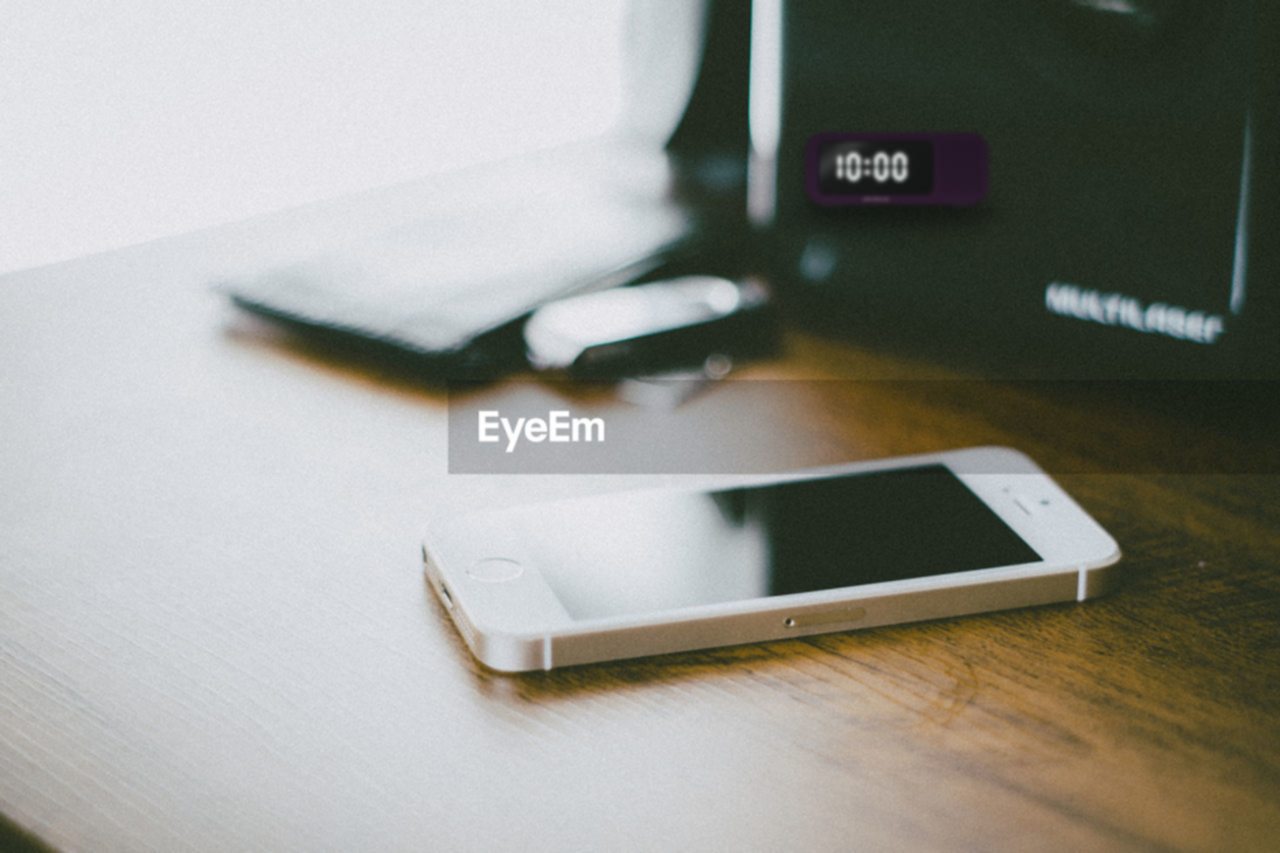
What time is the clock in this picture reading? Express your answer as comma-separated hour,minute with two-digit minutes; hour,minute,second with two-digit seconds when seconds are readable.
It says 10,00
